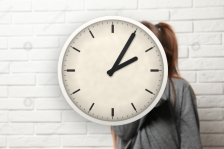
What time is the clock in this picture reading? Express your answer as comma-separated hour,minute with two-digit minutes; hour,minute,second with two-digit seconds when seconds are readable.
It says 2,05
